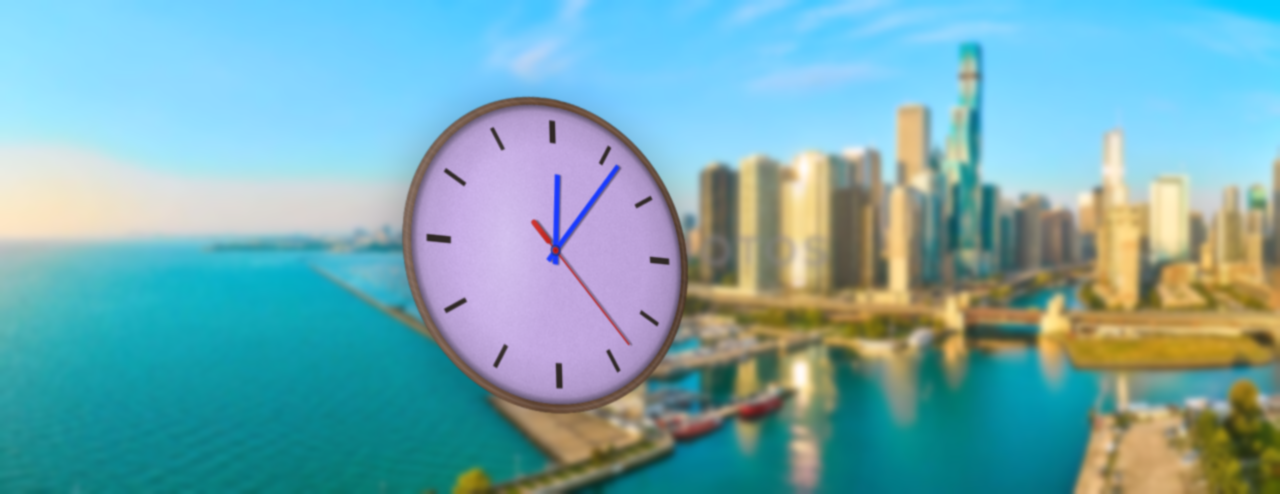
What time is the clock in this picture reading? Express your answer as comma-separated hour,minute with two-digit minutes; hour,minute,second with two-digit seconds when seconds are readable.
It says 12,06,23
